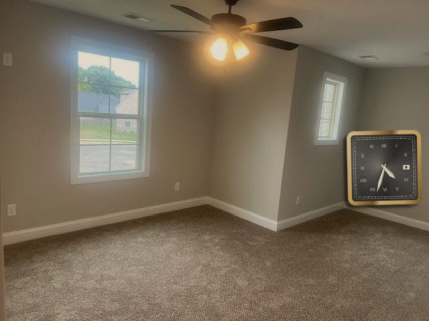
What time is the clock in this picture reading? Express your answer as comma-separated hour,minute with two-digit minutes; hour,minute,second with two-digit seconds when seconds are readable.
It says 4,33
